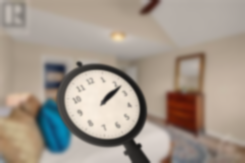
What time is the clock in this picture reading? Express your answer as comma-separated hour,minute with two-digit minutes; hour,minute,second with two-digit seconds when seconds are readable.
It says 2,12
